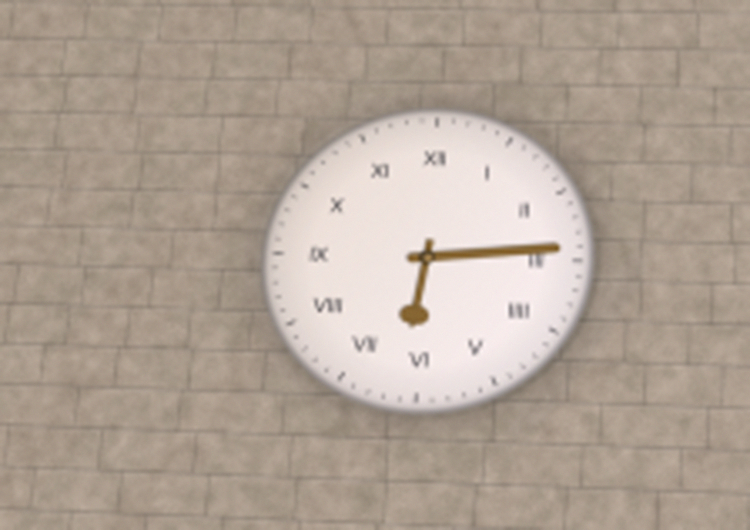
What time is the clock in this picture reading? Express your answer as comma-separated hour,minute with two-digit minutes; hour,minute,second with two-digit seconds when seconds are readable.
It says 6,14
